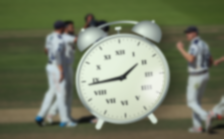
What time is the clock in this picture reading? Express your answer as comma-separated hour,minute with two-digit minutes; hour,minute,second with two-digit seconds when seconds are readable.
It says 1,44
